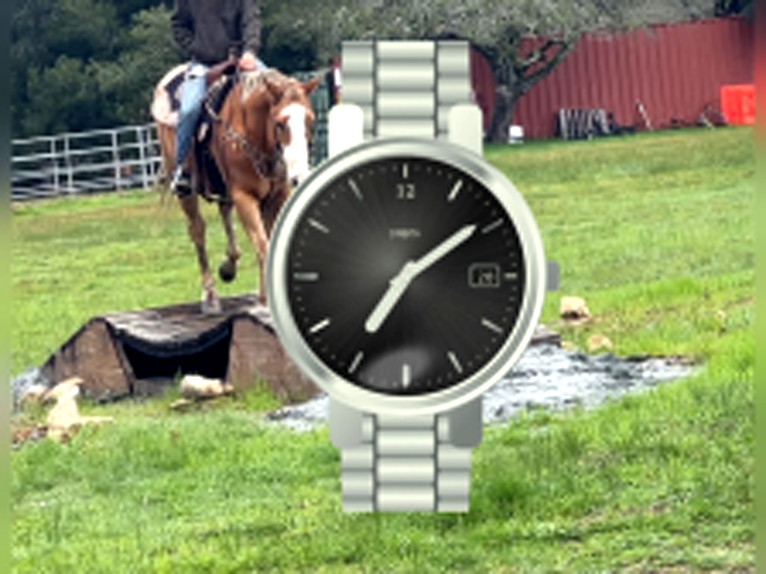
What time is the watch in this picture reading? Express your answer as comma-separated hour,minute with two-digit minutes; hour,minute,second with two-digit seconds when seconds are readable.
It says 7,09
